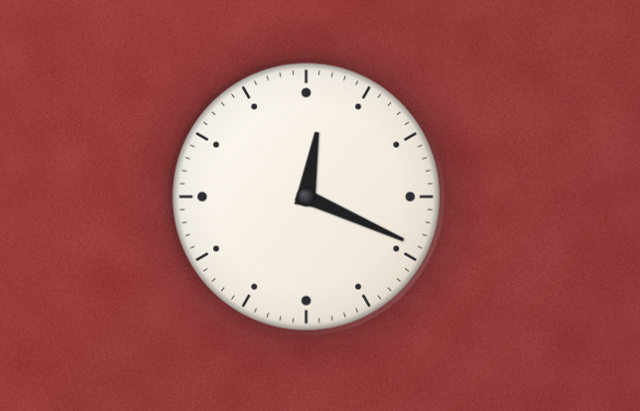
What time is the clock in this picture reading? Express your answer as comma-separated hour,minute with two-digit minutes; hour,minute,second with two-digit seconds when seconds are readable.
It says 12,19
